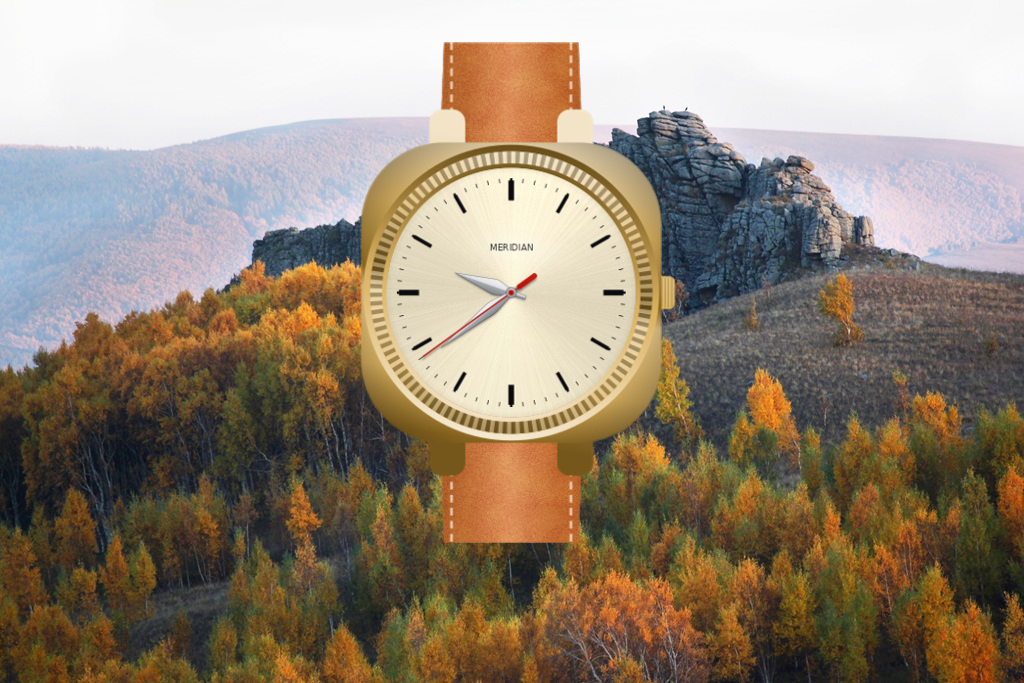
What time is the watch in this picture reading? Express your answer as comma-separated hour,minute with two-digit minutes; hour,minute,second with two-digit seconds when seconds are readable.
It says 9,38,39
